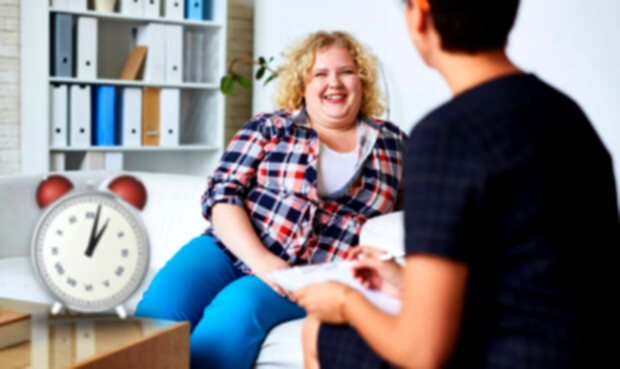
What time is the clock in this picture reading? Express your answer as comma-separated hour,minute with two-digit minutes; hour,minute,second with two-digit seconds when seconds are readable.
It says 1,02
